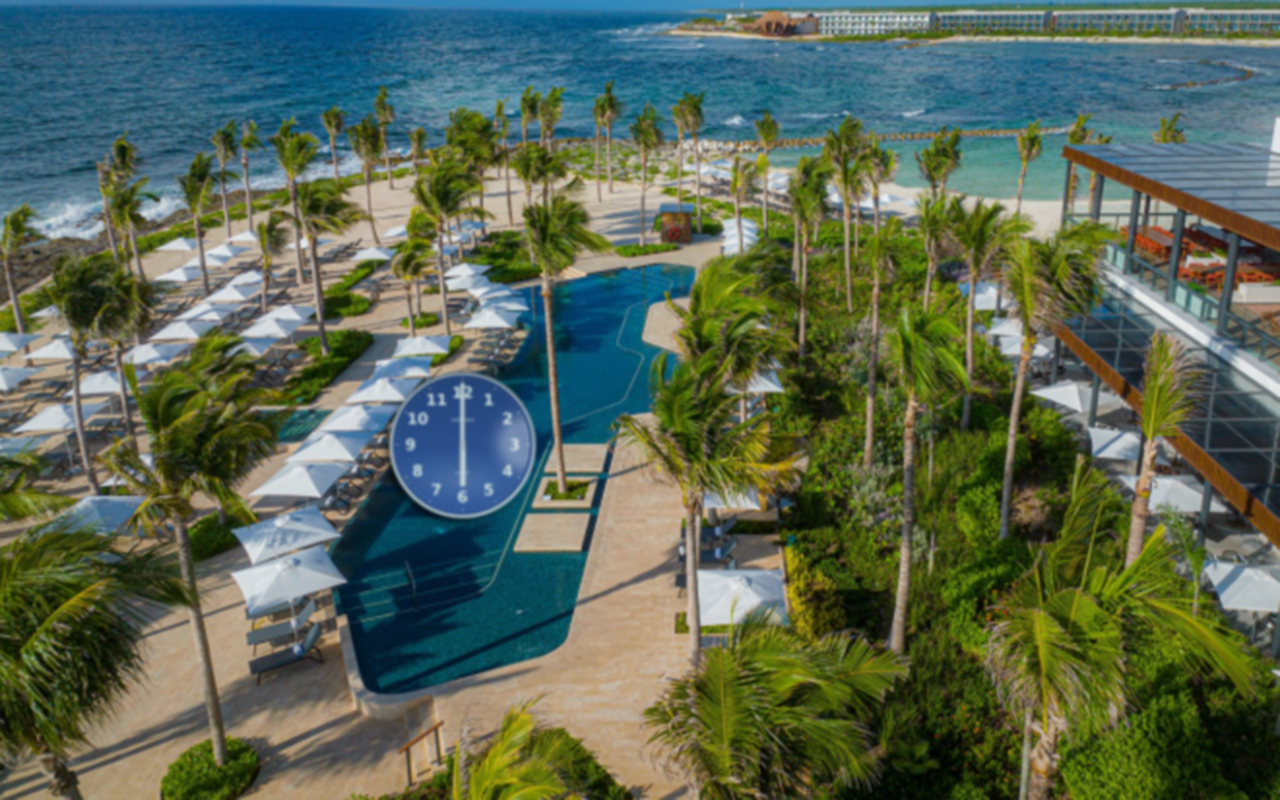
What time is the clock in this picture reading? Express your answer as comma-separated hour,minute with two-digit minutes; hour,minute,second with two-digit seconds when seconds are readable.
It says 6,00
